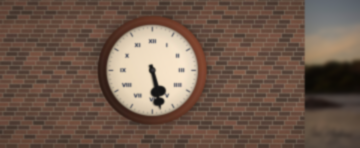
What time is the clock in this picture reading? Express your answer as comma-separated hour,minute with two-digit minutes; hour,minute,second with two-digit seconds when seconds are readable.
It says 5,28
